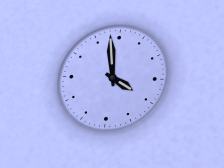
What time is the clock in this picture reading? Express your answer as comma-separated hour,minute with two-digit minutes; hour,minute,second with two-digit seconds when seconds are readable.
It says 3,58
